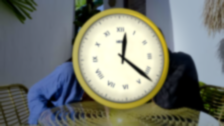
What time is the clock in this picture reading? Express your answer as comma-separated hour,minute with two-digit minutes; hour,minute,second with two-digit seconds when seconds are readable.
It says 12,22
